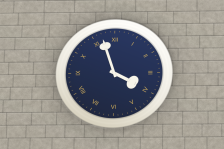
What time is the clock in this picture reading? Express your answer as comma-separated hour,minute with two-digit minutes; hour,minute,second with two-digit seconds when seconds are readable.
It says 3,57
